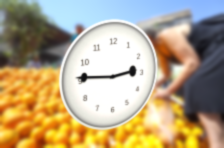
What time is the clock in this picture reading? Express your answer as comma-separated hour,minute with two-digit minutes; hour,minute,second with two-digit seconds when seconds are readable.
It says 2,46
